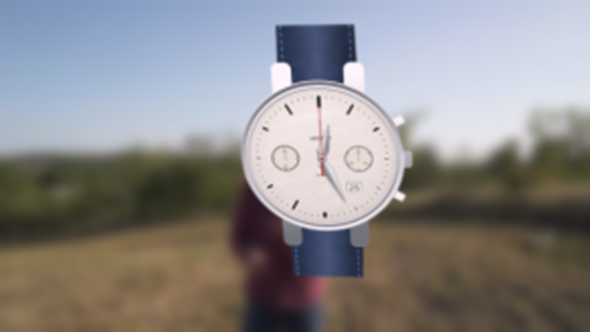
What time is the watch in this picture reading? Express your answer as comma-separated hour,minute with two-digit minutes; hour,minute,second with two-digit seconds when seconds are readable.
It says 12,26
